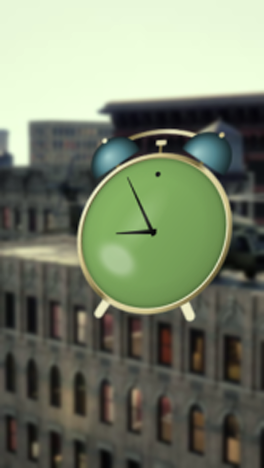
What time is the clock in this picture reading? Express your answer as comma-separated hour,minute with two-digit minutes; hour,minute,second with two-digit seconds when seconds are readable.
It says 8,55
